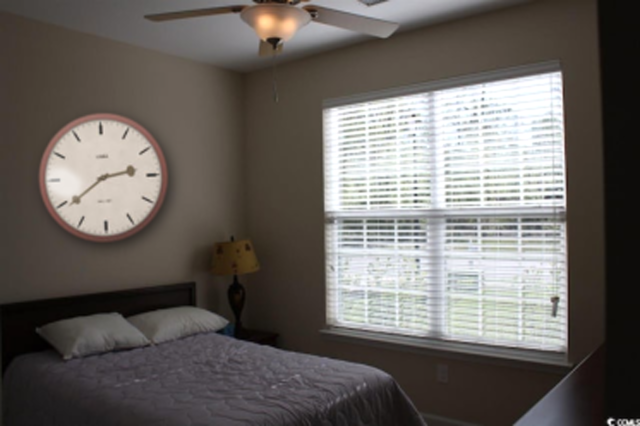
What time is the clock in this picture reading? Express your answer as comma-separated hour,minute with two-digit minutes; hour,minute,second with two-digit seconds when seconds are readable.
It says 2,39
